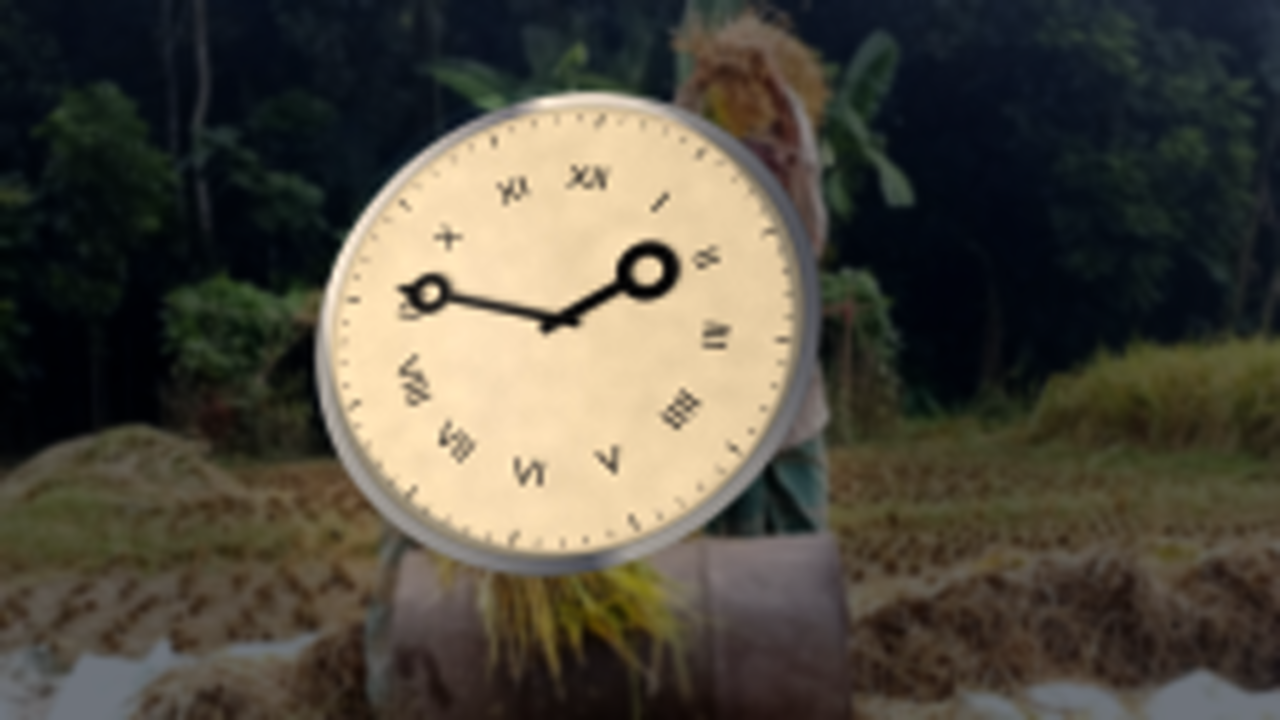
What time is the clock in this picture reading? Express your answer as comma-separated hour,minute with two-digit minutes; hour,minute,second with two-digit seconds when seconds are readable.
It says 1,46
